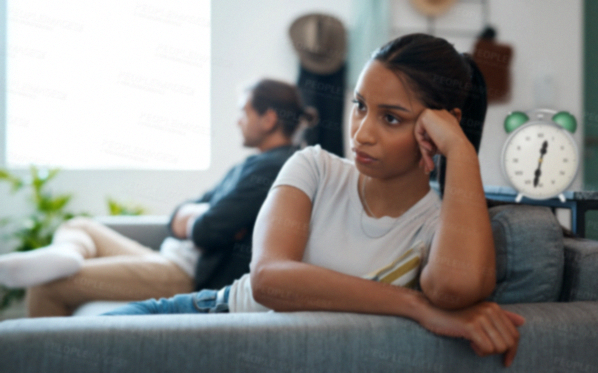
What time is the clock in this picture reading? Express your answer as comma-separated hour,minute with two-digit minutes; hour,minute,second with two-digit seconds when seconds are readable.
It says 12,32
